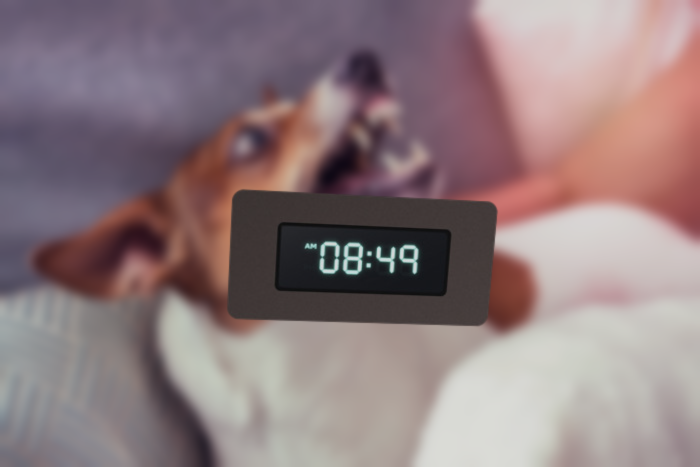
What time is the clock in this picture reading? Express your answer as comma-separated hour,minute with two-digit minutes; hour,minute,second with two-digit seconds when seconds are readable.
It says 8,49
